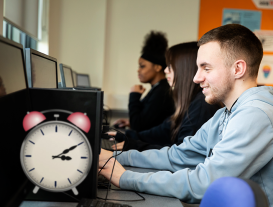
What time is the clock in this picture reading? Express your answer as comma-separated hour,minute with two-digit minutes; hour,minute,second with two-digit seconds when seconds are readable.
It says 3,10
